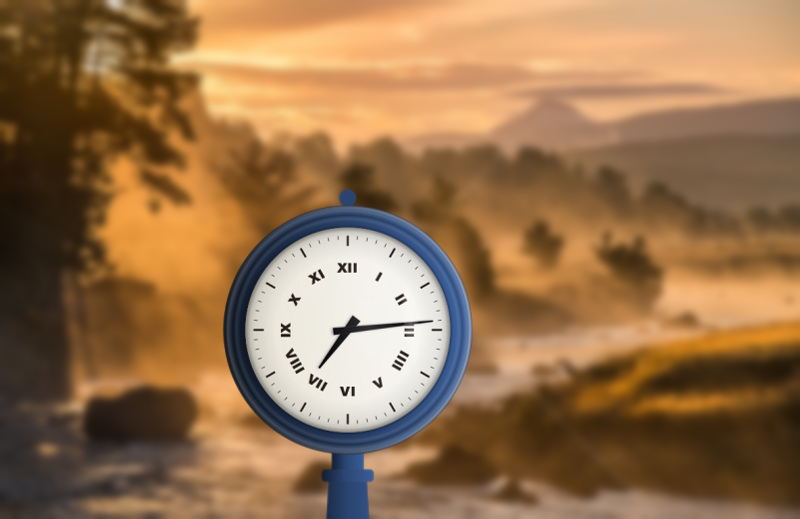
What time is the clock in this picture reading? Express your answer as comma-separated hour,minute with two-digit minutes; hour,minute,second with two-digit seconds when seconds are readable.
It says 7,14
